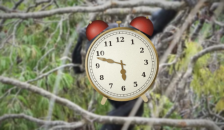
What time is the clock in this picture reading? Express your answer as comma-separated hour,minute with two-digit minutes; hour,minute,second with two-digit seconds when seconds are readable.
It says 5,48
